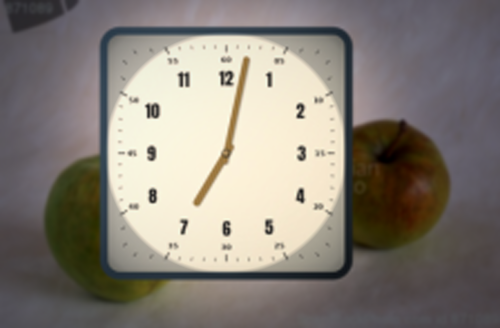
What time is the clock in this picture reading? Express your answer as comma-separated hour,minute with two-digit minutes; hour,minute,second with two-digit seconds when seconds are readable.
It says 7,02
